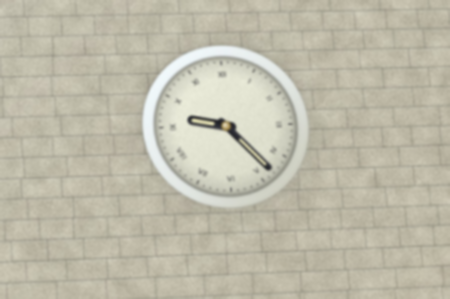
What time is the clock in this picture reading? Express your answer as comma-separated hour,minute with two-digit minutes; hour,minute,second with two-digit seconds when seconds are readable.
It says 9,23
